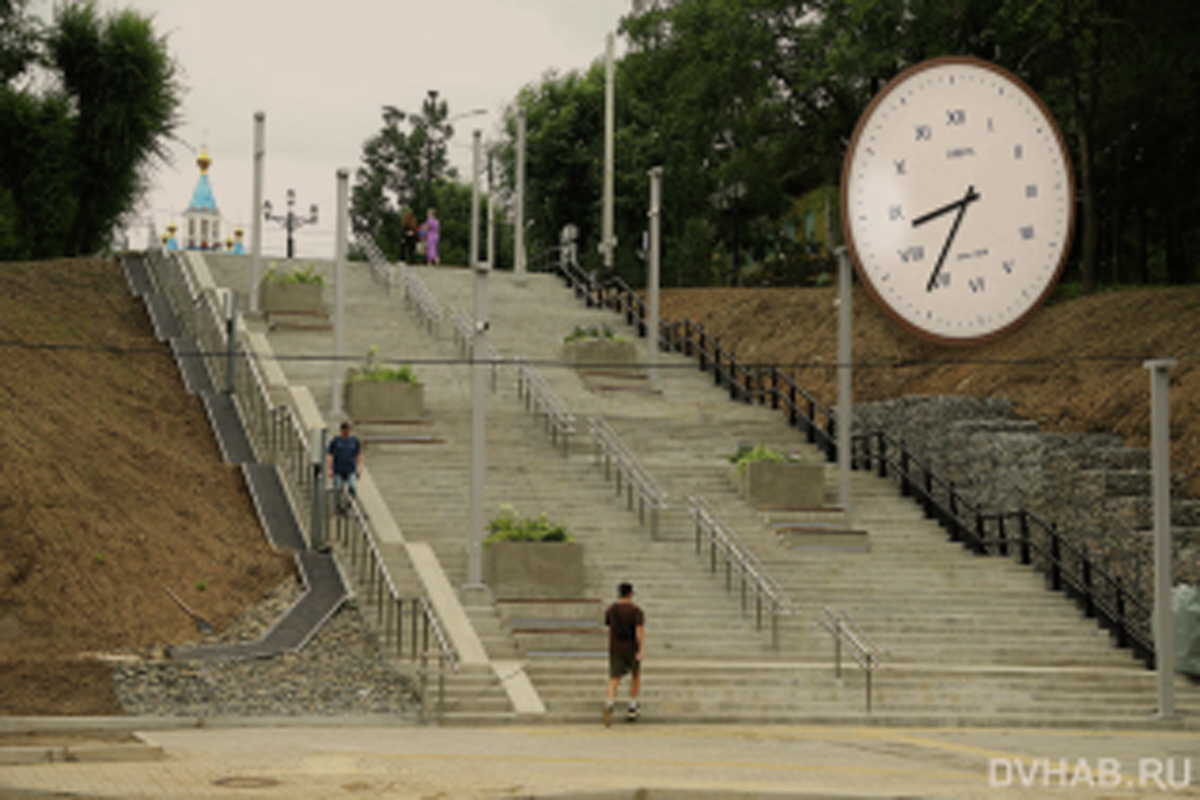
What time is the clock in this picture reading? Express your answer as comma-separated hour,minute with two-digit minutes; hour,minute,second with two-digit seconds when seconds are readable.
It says 8,36
